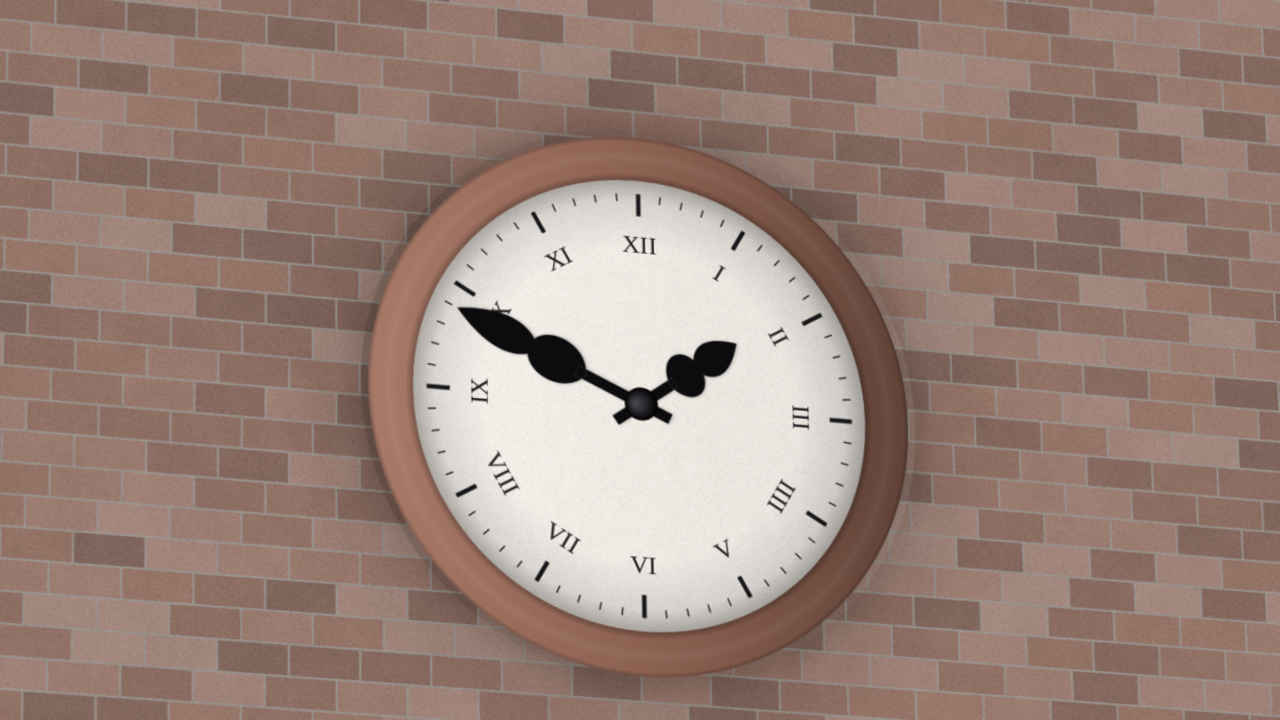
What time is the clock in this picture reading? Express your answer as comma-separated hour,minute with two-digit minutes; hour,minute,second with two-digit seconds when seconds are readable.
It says 1,49
